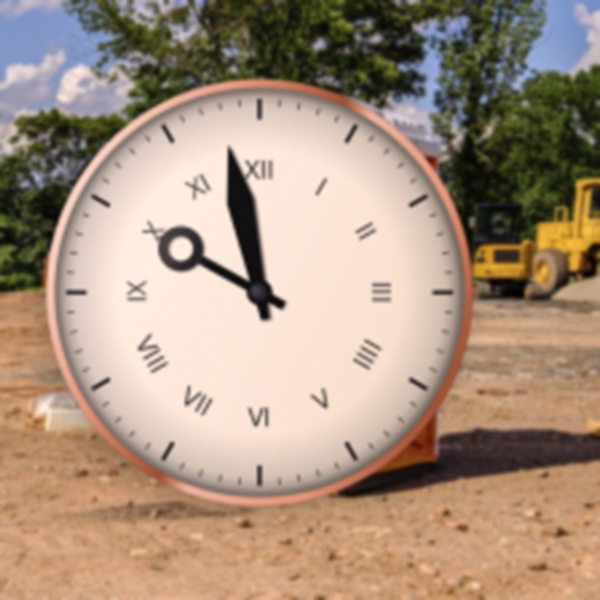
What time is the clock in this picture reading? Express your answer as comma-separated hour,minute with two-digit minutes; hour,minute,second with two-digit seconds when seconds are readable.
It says 9,58
